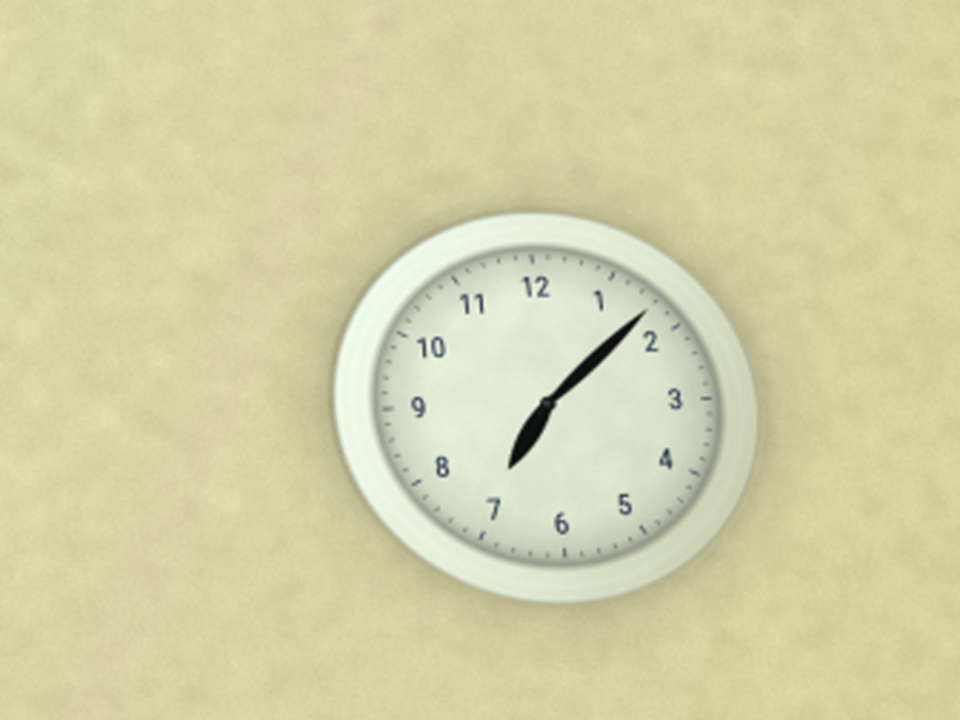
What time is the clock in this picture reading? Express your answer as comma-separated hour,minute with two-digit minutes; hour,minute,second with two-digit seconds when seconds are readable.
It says 7,08
